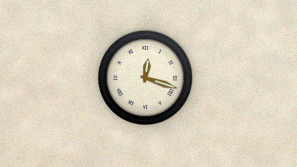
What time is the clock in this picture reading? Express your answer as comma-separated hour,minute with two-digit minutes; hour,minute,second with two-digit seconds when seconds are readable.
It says 12,18
